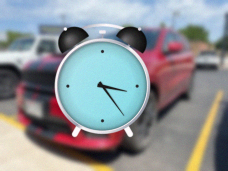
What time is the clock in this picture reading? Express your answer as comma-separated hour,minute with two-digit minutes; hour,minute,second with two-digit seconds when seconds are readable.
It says 3,24
